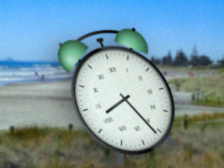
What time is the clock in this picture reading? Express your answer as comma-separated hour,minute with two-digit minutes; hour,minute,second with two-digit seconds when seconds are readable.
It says 8,26
